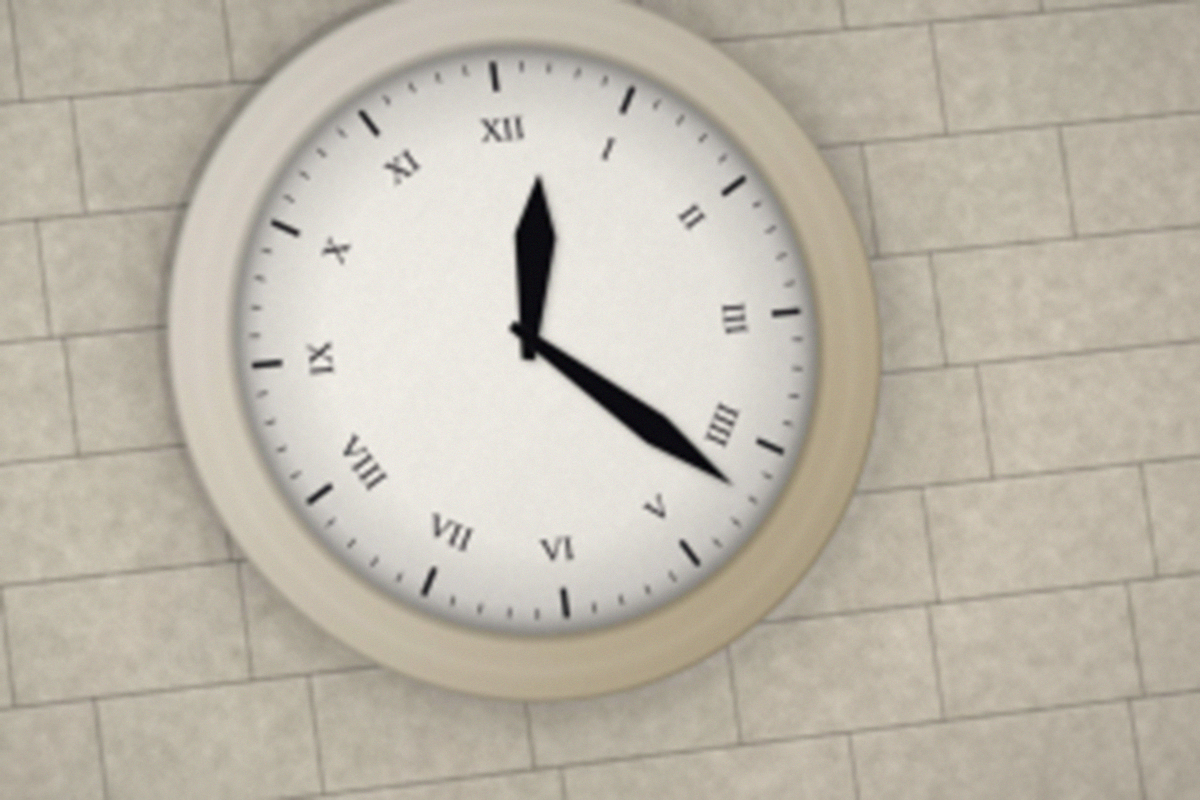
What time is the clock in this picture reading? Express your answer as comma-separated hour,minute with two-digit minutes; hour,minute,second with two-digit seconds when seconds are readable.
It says 12,22
